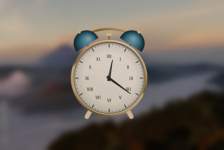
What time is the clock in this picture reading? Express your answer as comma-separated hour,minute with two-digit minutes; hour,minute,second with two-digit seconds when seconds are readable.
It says 12,21
